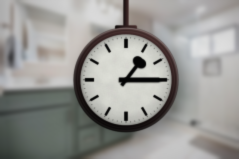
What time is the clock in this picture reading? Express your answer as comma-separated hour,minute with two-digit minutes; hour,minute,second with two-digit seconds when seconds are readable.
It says 1,15
